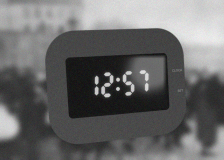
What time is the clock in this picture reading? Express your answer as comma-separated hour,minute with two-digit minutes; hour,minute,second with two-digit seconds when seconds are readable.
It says 12,57
